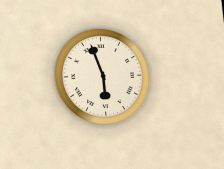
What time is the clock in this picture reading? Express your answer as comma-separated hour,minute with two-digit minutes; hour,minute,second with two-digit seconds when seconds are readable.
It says 5,57
